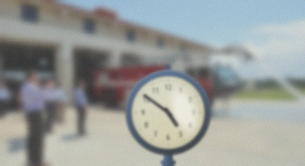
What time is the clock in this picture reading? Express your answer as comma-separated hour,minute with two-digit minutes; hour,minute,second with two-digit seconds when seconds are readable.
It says 4,51
